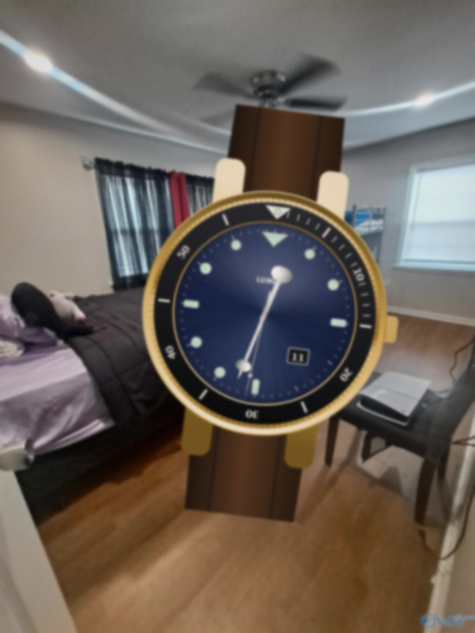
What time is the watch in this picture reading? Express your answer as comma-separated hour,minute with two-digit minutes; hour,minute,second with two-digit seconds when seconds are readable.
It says 12,32,31
